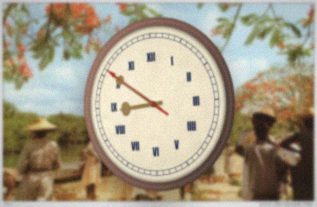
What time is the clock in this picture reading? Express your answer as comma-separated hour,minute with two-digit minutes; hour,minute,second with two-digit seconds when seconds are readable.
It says 8,50,51
